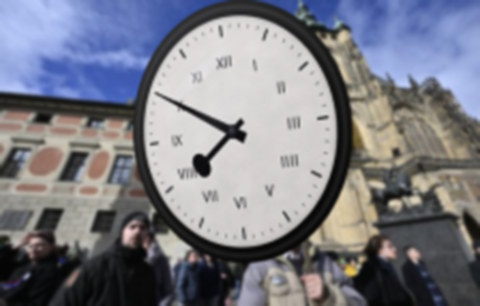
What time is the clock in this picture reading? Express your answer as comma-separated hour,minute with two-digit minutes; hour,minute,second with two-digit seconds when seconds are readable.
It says 7,50
